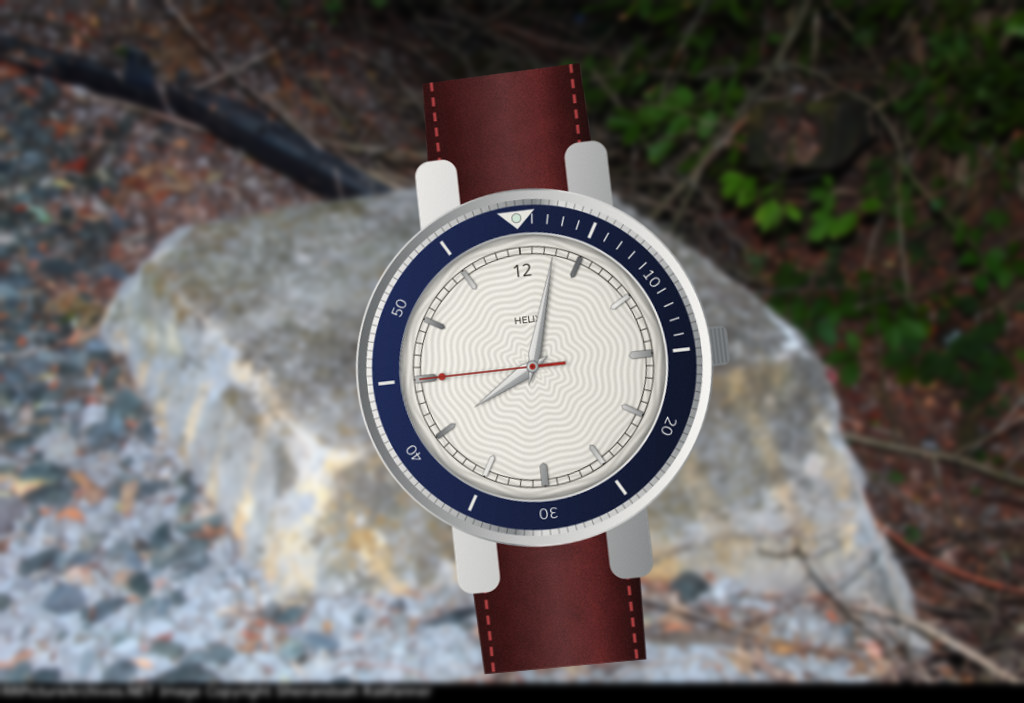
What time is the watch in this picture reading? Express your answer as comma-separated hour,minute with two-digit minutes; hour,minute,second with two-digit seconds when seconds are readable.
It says 8,02,45
